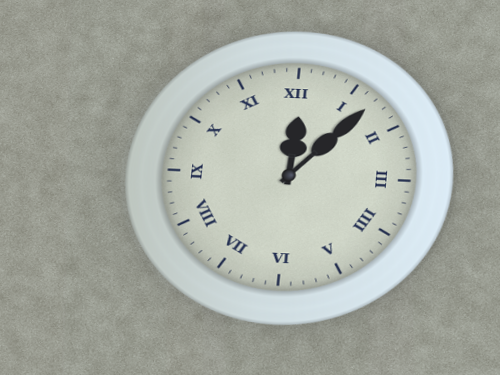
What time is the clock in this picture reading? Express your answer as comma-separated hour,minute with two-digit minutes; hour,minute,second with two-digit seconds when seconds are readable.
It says 12,07
